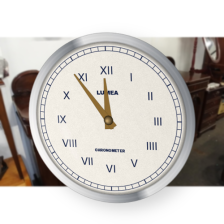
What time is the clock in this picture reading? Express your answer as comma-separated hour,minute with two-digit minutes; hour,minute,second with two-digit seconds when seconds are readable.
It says 11,54
